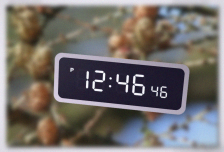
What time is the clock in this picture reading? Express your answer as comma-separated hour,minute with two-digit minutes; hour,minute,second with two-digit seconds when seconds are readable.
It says 12,46,46
